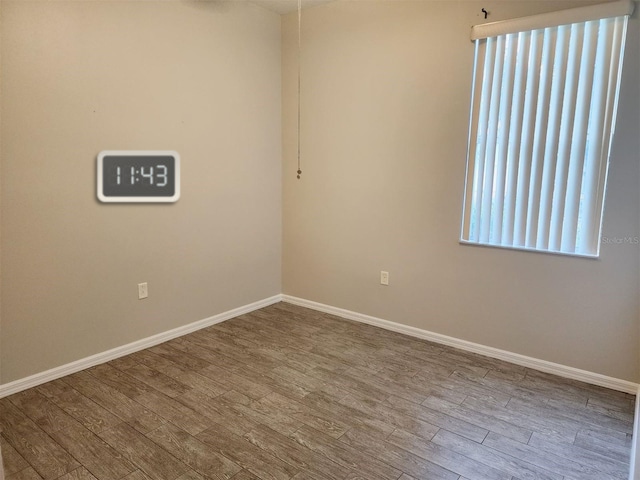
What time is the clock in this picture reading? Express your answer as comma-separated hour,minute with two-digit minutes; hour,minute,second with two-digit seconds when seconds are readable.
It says 11,43
